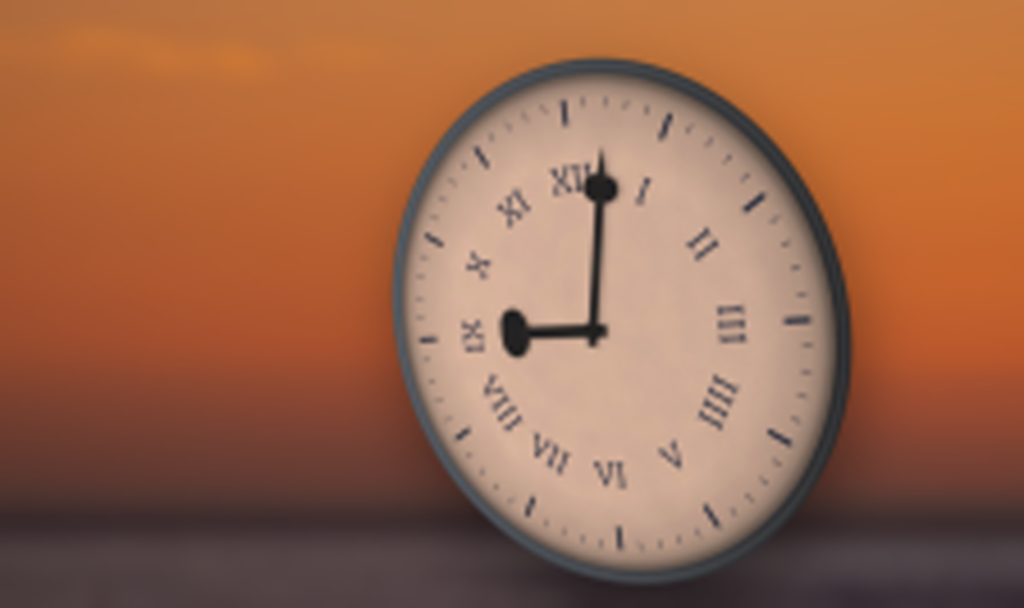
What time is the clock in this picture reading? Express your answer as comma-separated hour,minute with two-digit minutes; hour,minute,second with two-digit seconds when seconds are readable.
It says 9,02
